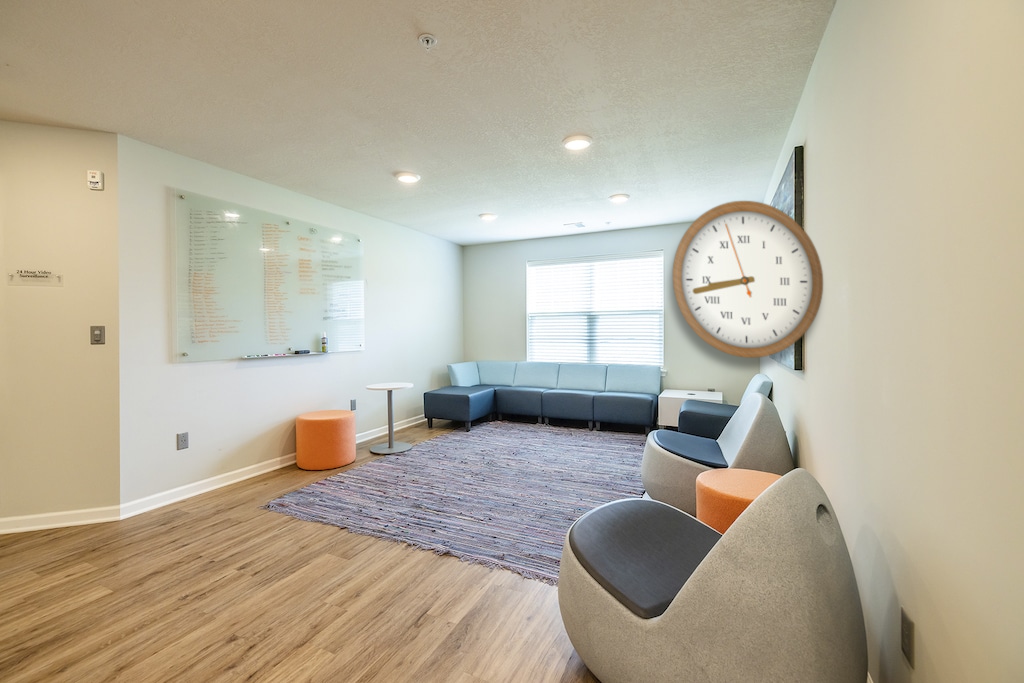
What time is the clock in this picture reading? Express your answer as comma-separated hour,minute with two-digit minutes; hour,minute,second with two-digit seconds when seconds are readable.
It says 8,42,57
